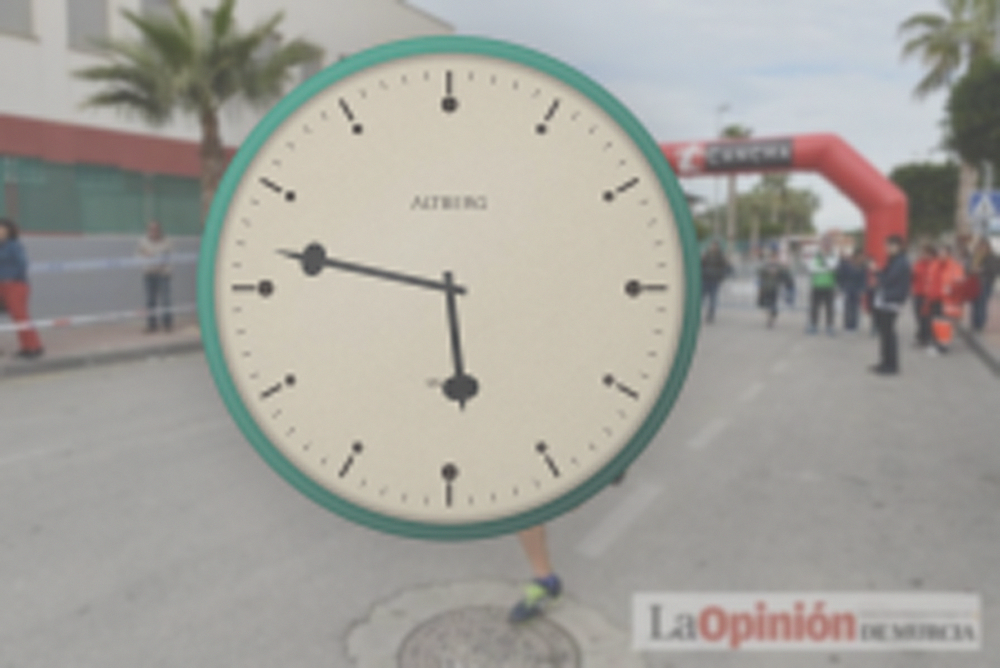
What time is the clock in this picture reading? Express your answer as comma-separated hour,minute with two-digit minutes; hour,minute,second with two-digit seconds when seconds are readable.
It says 5,47
